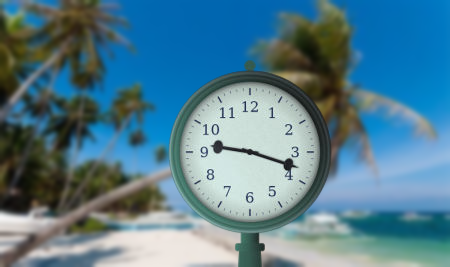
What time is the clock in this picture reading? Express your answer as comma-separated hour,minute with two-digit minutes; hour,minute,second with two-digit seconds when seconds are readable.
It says 9,18
